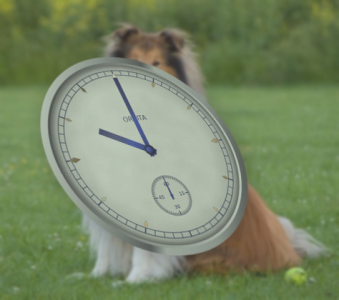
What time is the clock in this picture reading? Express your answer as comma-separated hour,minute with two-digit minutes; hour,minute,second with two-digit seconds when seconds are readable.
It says 10,00
